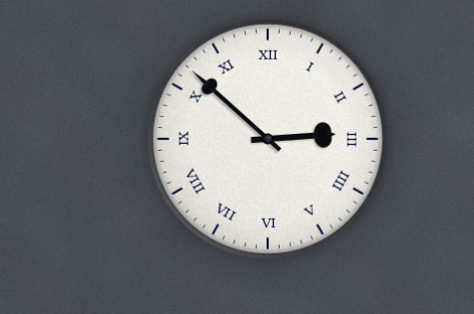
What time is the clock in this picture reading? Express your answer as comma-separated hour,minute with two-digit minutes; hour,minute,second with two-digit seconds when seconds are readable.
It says 2,52
